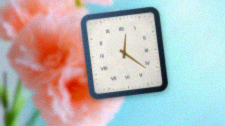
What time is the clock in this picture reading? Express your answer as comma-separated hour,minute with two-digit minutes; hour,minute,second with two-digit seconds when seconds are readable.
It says 12,22
